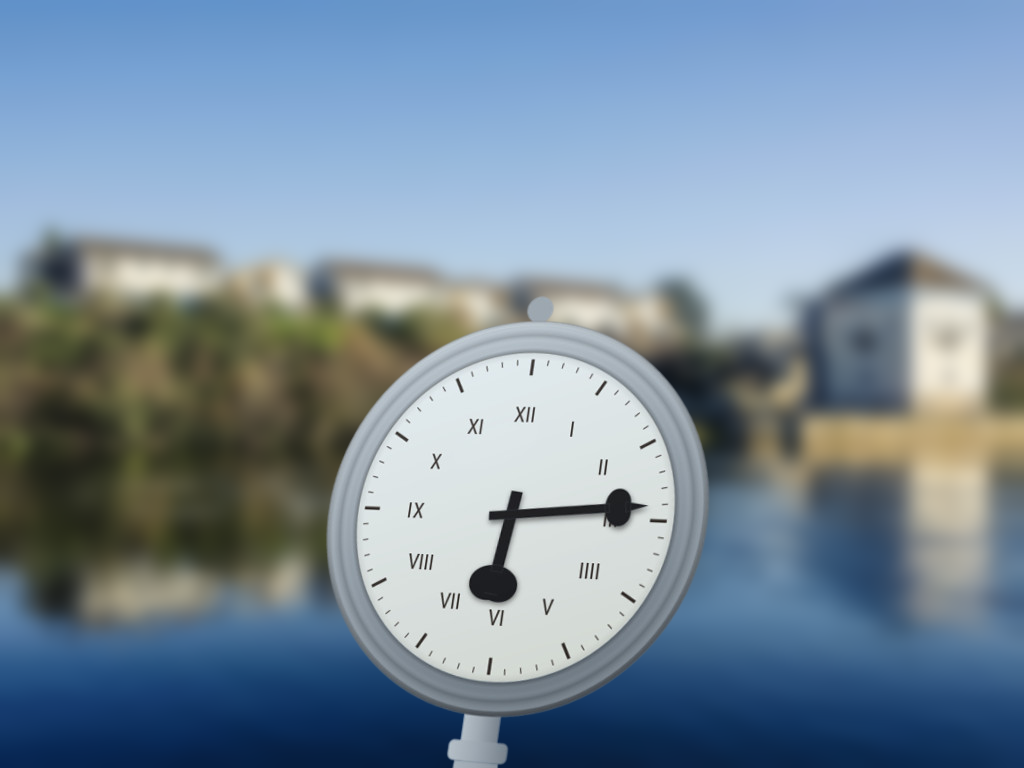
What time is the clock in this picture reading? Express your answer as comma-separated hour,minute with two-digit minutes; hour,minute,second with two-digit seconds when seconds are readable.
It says 6,14
